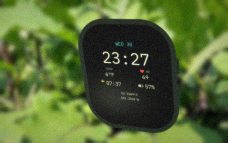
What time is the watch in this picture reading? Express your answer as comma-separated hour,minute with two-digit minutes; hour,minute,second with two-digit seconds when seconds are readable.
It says 23,27
